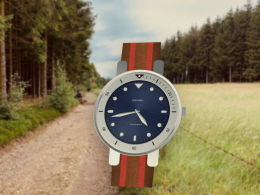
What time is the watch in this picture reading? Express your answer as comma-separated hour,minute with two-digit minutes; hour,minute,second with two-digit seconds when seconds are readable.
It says 4,43
